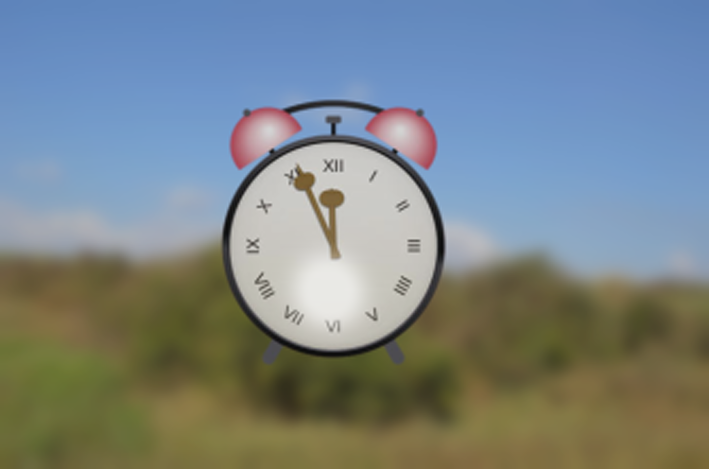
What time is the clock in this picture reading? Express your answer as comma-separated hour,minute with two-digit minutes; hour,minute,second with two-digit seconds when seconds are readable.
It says 11,56
